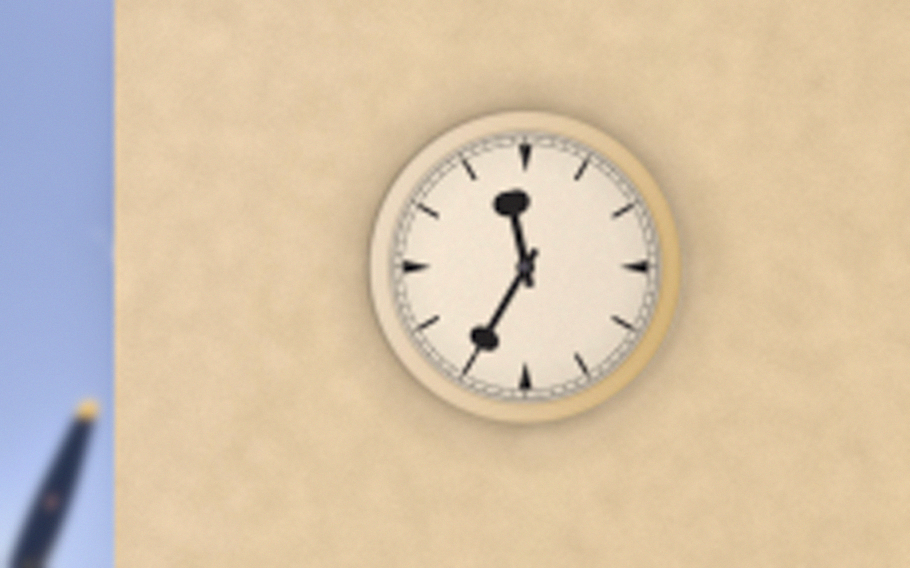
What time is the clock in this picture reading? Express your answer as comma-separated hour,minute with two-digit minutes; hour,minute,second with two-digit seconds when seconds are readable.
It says 11,35
